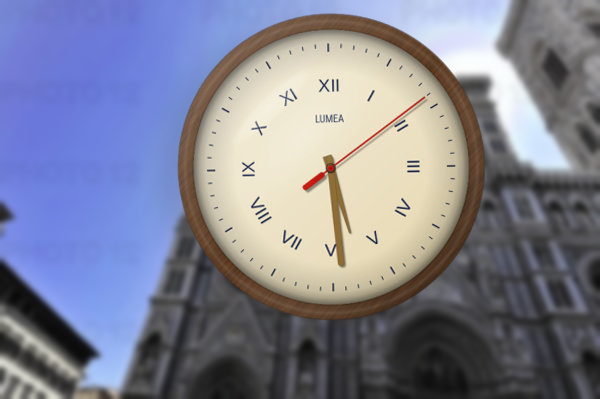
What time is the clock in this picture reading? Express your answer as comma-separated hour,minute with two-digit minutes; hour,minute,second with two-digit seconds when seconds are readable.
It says 5,29,09
